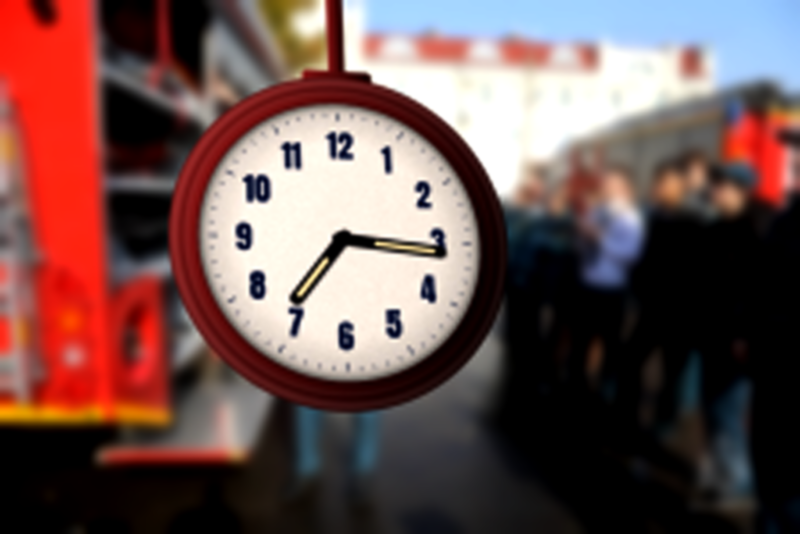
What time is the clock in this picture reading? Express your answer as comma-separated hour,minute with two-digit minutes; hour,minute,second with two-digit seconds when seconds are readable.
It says 7,16
